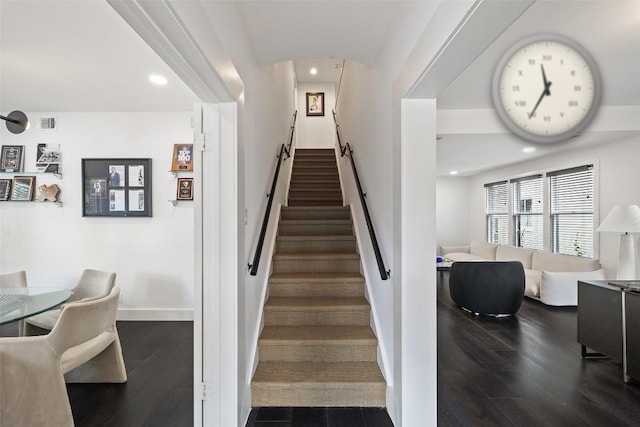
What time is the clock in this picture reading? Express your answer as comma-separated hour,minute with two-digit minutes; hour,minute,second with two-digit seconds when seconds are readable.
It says 11,35
